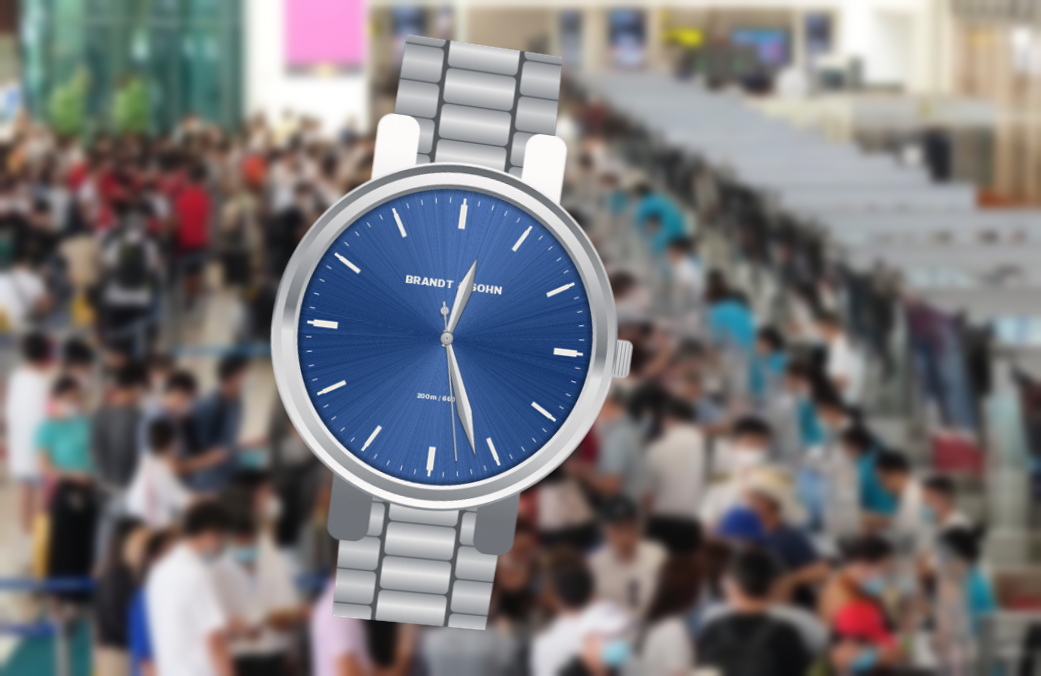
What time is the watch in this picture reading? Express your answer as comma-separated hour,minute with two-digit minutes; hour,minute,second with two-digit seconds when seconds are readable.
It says 12,26,28
